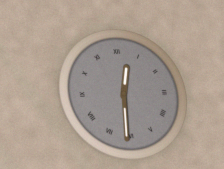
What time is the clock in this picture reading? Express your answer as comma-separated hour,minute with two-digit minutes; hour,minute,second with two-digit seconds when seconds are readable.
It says 12,31
